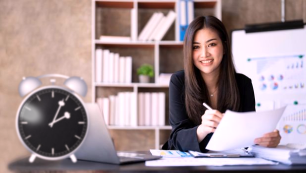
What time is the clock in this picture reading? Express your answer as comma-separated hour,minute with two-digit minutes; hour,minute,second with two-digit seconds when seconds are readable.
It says 2,04
